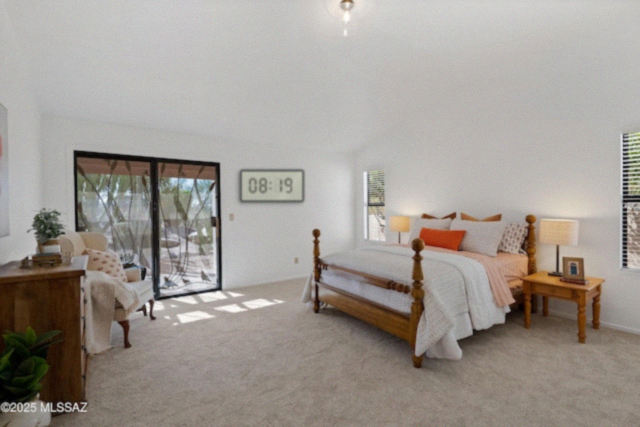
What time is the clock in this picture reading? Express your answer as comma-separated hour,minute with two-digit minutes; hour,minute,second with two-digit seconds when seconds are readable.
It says 8,19
